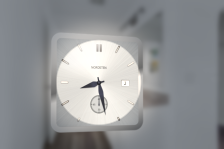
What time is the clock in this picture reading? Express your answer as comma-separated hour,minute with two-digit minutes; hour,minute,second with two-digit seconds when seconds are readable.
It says 8,28
